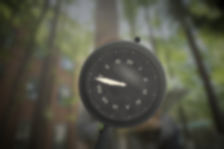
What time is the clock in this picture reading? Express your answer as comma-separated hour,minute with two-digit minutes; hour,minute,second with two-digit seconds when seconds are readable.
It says 8,44
